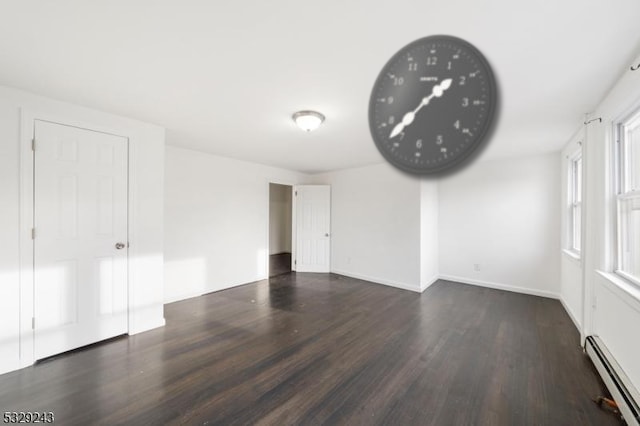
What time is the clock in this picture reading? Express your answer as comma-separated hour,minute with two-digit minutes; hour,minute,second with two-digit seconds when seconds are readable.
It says 1,37
